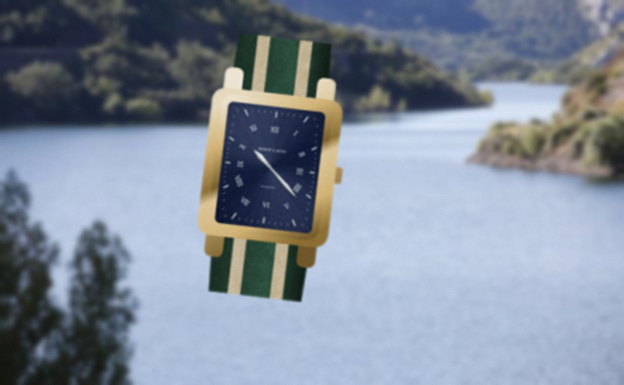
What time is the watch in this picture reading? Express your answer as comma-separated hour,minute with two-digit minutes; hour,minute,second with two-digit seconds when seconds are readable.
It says 10,22
